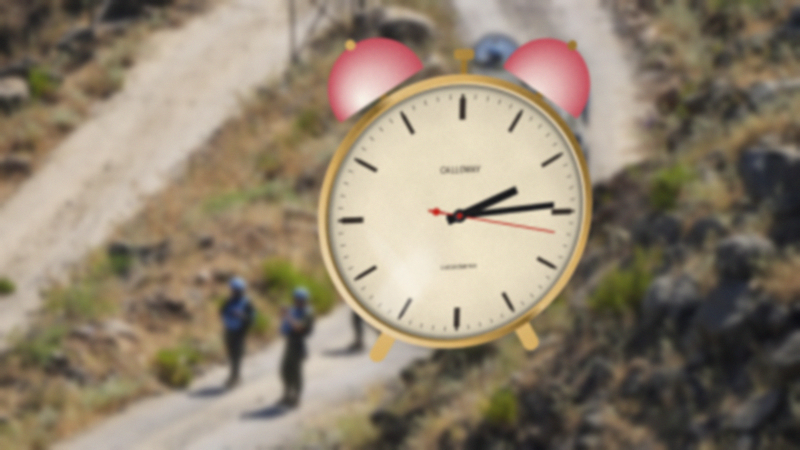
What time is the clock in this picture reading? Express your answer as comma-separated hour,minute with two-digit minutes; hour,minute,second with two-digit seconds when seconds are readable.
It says 2,14,17
